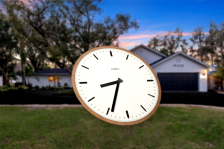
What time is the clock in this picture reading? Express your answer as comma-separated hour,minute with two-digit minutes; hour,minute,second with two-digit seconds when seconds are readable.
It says 8,34
